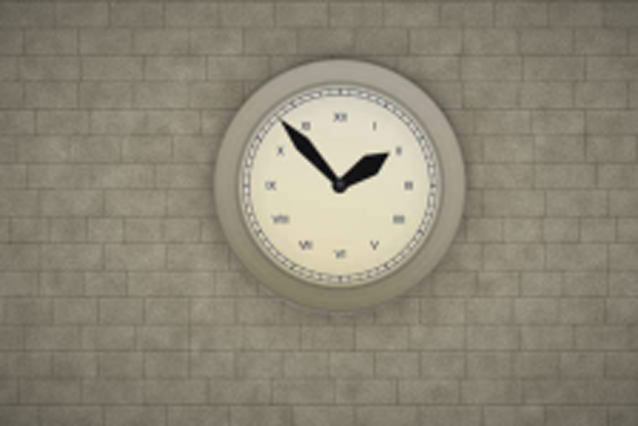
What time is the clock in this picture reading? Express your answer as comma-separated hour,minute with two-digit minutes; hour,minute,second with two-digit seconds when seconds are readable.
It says 1,53
